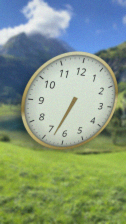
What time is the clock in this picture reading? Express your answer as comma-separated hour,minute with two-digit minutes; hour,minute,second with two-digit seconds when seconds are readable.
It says 6,33
